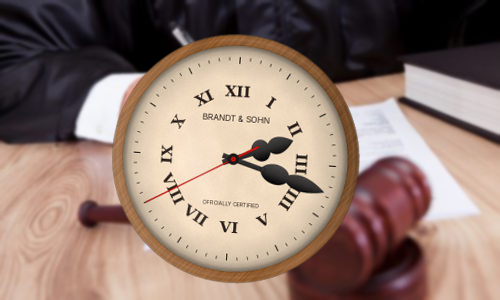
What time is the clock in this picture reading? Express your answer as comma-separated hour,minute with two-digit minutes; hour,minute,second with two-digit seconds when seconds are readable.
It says 2,17,40
